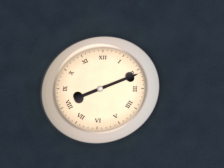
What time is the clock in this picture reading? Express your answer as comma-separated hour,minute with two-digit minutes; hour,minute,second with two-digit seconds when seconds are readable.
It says 8,11
